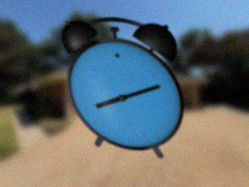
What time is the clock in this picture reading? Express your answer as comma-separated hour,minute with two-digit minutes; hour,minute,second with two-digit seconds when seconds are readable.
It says 8,11
